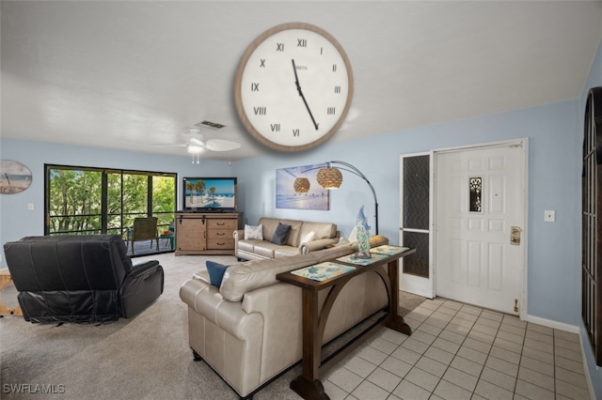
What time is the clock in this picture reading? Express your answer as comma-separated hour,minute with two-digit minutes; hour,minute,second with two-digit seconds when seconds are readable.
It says 11,25
